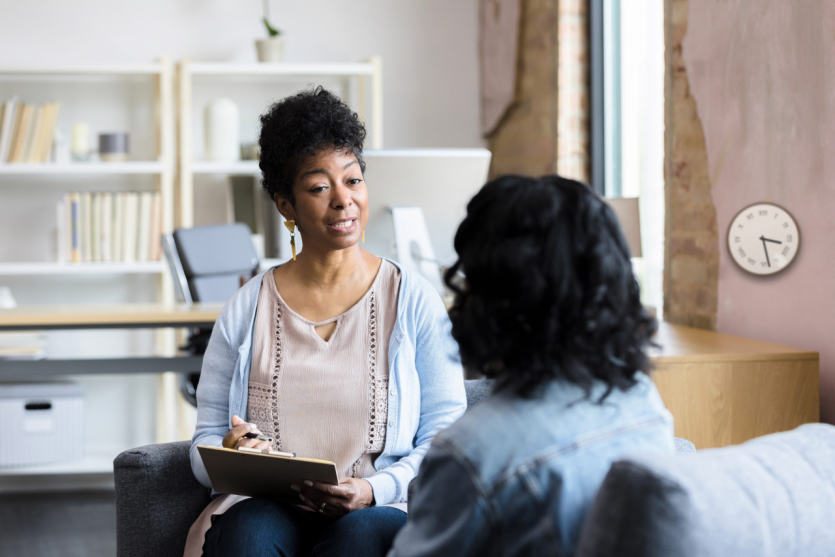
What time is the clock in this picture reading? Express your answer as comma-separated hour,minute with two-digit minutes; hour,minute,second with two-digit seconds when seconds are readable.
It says 3,28
